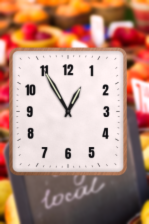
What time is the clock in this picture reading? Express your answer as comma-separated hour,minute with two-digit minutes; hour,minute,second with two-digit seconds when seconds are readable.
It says 12,55
